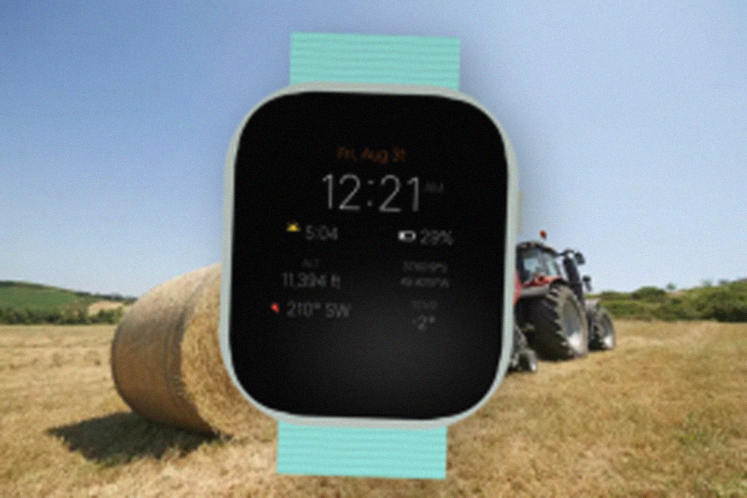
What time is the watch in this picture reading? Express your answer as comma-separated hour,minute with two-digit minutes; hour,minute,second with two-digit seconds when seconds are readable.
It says 12,21
